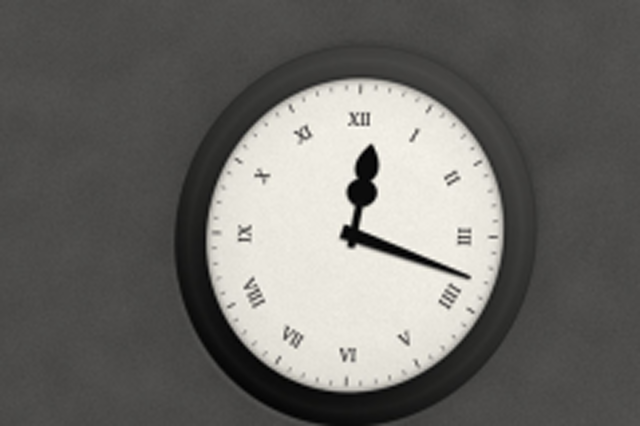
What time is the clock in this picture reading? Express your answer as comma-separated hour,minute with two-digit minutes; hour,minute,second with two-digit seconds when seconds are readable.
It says 12,18
